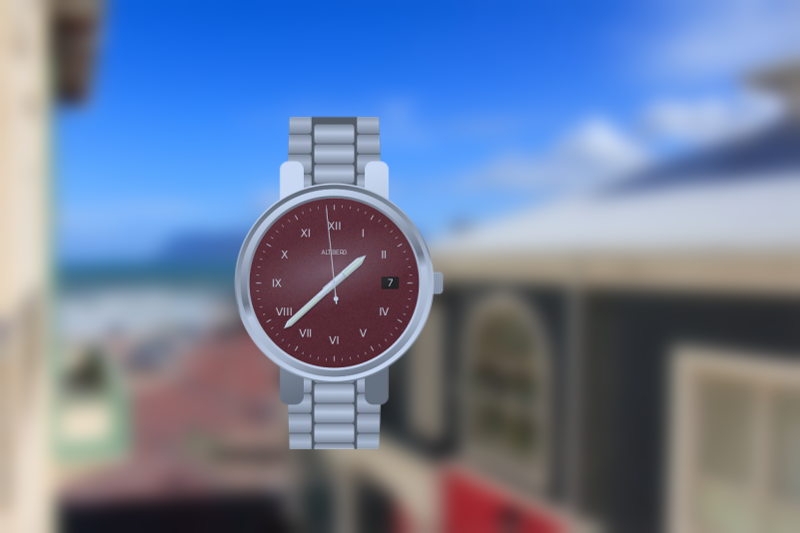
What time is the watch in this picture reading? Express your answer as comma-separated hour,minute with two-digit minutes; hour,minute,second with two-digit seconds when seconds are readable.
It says 1,37,59
